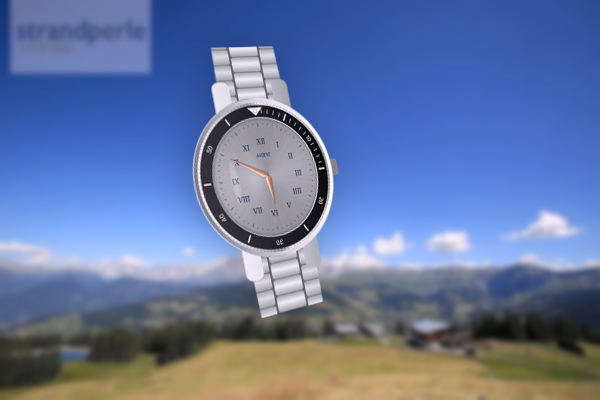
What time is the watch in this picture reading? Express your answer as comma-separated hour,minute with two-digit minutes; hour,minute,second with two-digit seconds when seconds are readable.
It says 5,50
